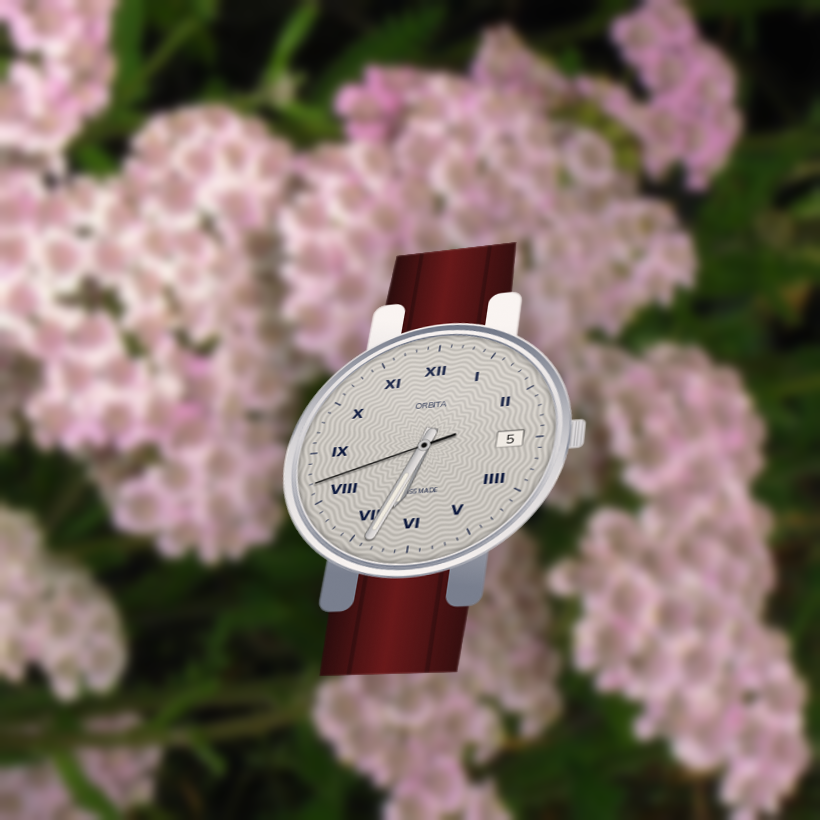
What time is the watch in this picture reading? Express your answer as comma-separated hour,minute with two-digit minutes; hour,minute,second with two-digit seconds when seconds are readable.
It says 6,33,42
